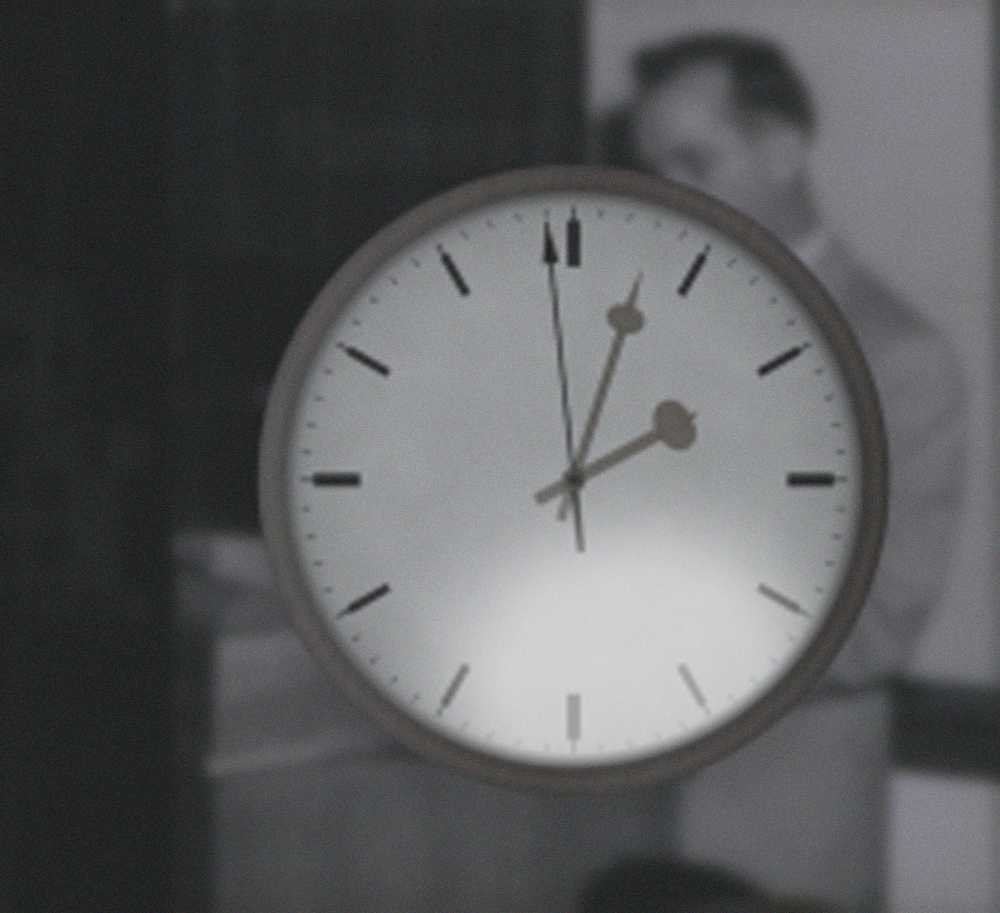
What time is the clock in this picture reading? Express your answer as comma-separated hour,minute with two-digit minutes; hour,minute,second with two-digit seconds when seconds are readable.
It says 2,02,59
